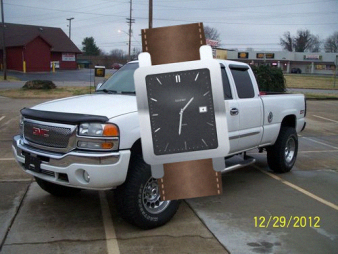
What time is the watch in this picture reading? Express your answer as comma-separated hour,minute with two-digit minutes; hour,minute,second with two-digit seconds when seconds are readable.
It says 1,32
